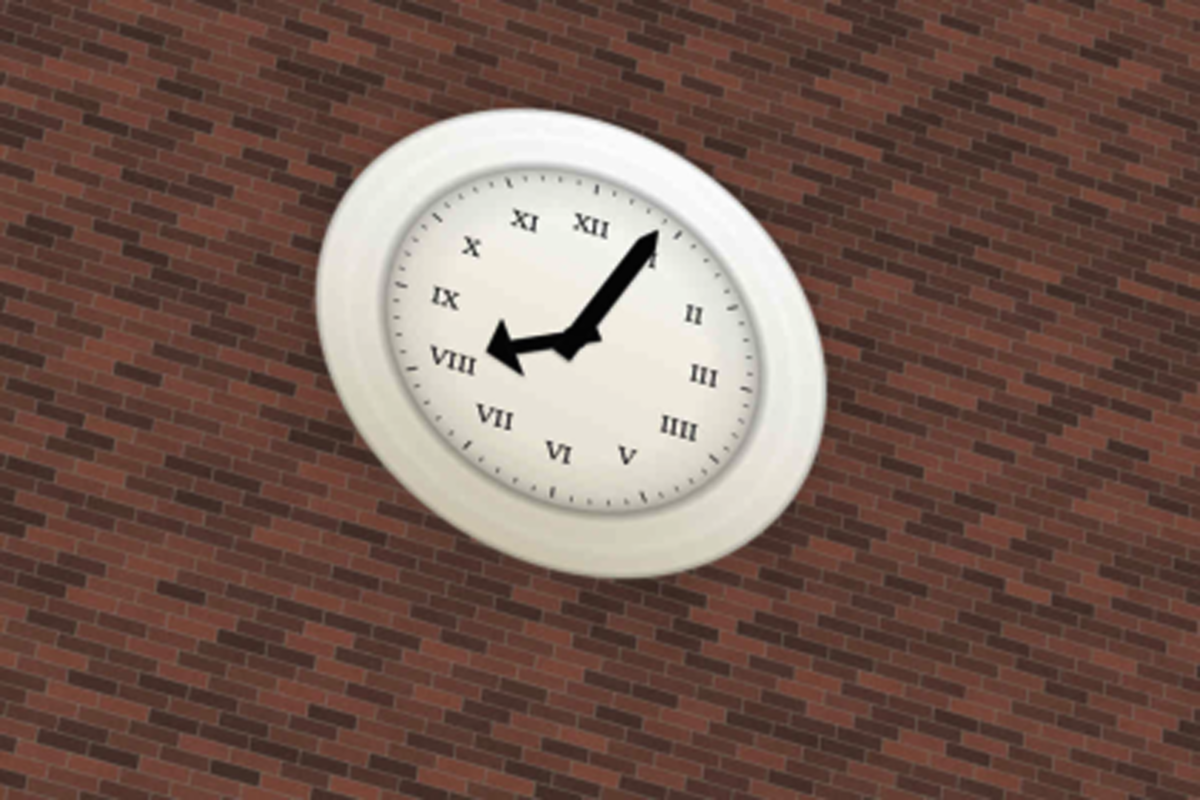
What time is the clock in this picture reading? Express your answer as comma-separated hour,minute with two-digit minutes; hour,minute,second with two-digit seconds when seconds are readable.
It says 8,04
